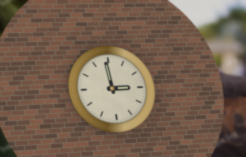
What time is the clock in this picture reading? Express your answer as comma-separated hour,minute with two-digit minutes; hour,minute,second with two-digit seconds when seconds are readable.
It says 2,59
